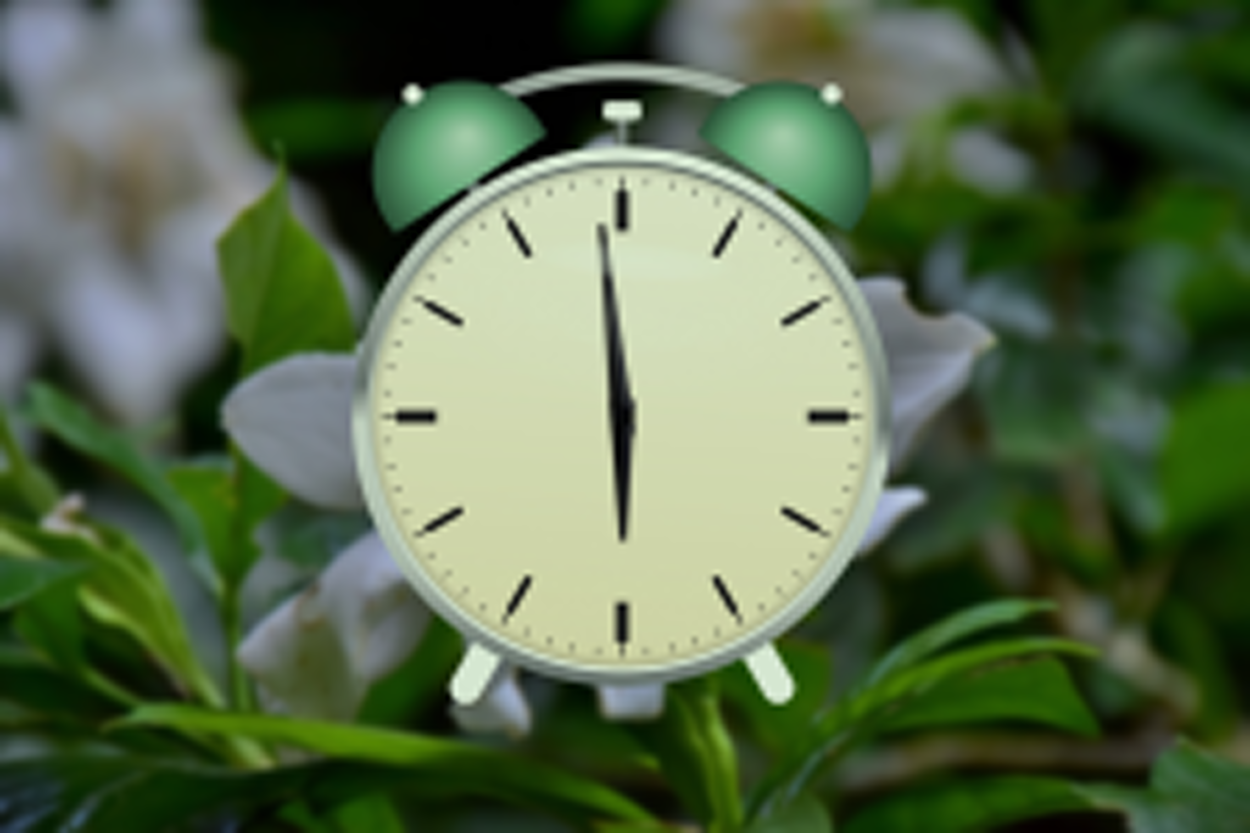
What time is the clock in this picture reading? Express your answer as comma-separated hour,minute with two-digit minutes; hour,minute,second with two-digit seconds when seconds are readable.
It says 5,59
